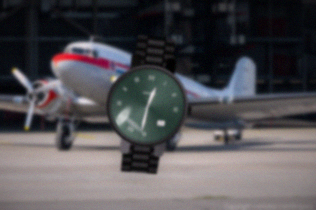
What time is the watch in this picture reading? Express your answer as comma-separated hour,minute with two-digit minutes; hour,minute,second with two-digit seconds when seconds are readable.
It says 12,31
